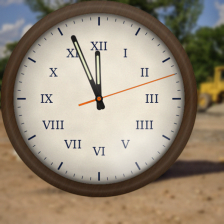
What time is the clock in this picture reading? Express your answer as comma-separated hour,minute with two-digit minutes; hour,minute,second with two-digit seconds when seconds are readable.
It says 11,56,12
